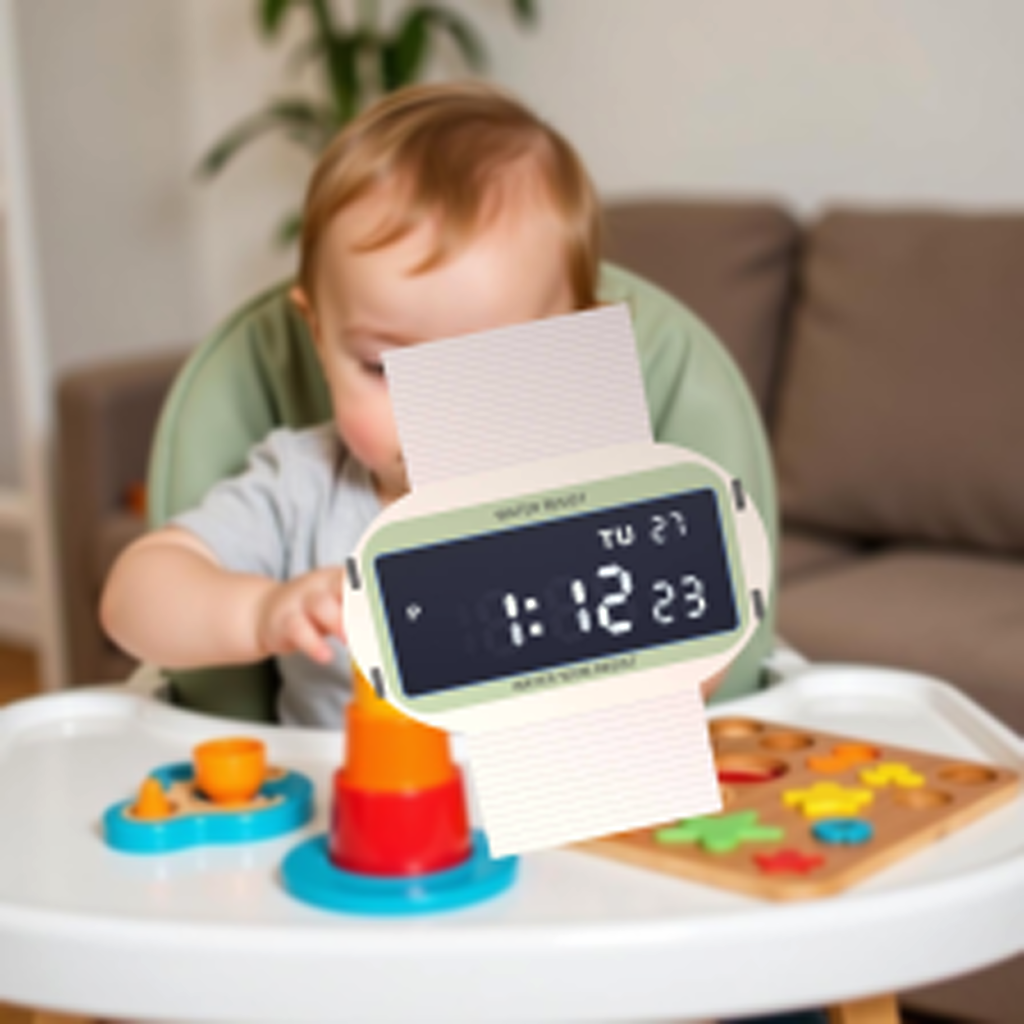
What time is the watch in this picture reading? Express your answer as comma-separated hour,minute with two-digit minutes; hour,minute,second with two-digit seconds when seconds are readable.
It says 1,12,23
